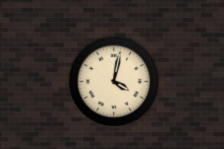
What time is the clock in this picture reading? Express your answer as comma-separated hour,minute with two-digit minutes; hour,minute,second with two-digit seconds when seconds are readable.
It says 4,02
